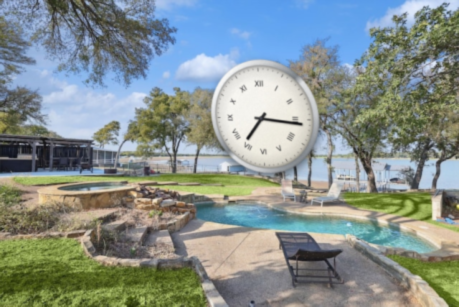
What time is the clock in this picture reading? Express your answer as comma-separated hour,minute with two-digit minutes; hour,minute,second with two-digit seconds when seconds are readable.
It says 7,16
